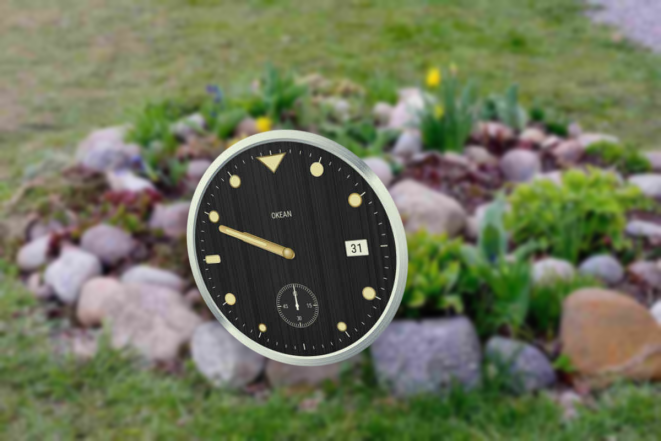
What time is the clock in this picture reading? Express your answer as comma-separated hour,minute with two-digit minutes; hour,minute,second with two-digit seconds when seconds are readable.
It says 9,49
